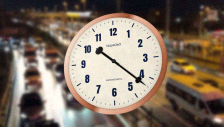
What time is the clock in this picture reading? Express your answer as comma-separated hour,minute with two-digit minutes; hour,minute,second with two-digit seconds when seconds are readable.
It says 10,22
